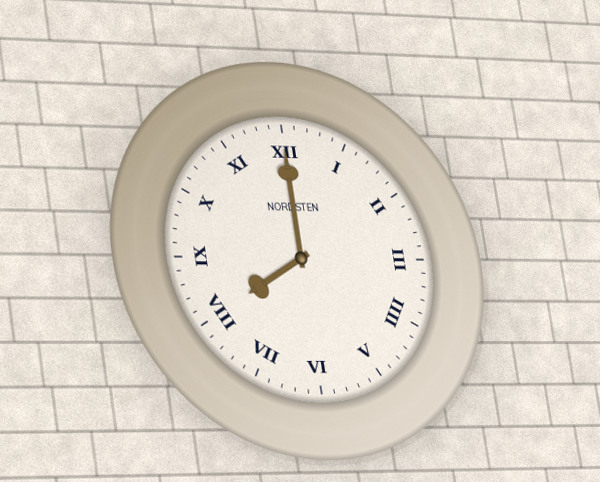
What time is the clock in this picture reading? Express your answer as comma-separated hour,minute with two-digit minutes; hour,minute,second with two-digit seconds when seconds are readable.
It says 8,00
